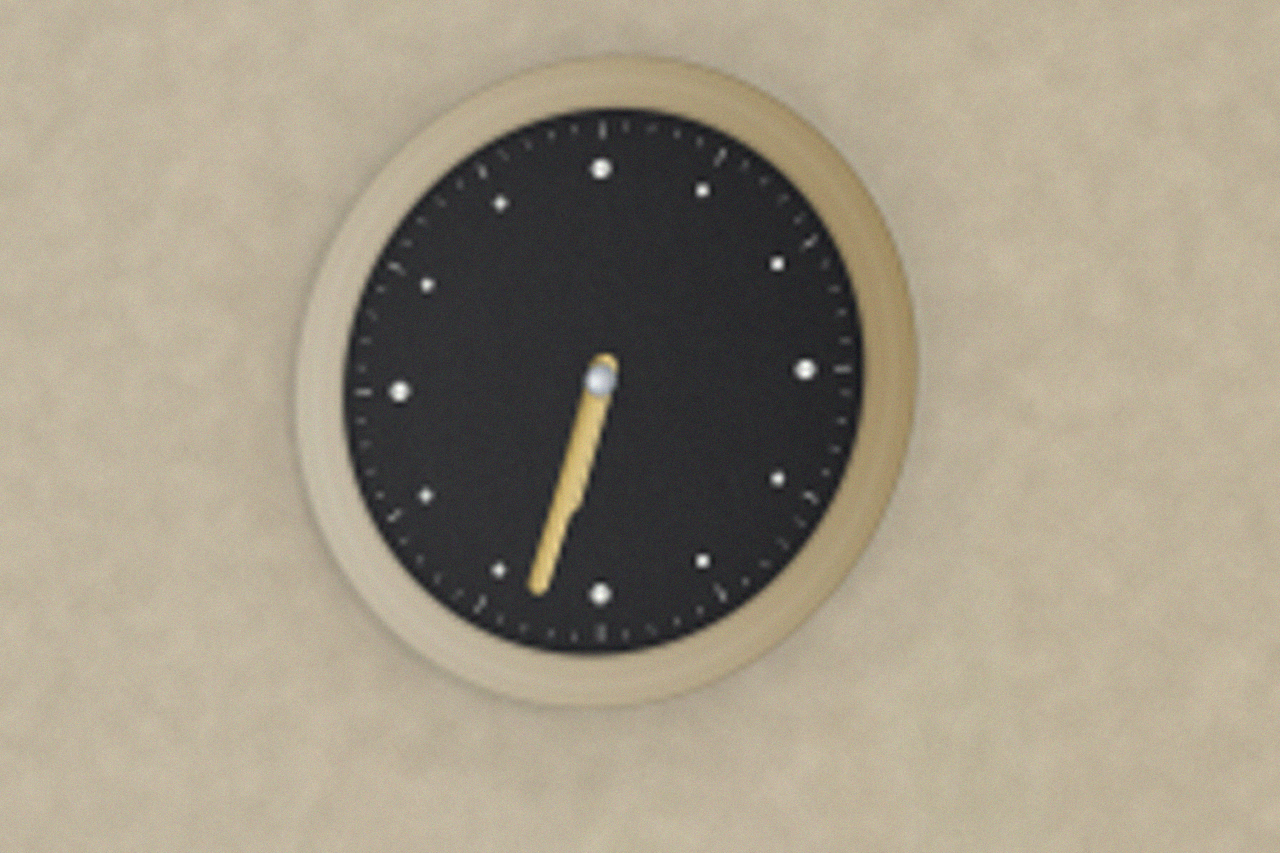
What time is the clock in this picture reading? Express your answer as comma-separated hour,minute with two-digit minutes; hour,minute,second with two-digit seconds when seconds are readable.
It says 6,33
